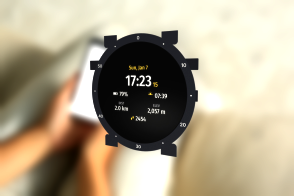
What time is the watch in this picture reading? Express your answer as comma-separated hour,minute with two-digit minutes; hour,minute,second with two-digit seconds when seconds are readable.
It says 17,23
